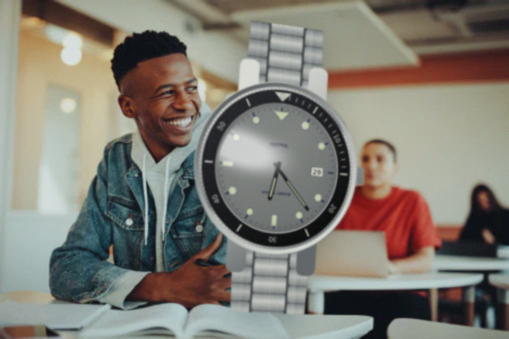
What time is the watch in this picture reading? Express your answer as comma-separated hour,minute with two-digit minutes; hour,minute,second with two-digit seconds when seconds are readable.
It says 6,23
